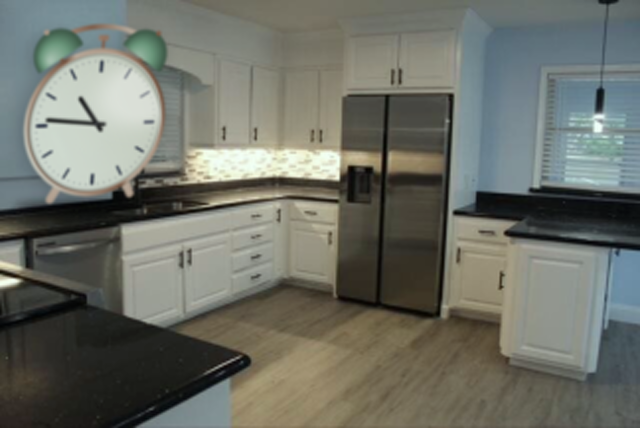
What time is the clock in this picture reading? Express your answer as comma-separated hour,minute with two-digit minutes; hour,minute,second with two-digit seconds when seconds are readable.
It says 10,46
